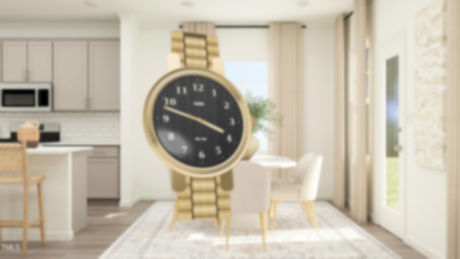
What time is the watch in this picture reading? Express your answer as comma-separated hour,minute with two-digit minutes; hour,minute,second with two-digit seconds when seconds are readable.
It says 3,48
